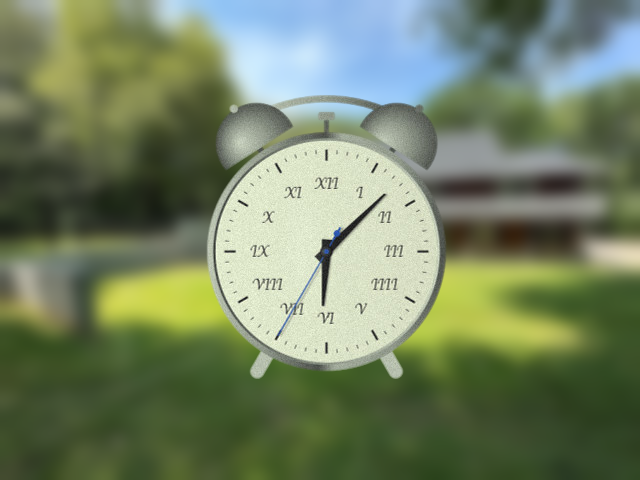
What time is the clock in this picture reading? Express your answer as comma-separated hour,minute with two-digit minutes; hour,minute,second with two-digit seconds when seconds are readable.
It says 6,07,35
